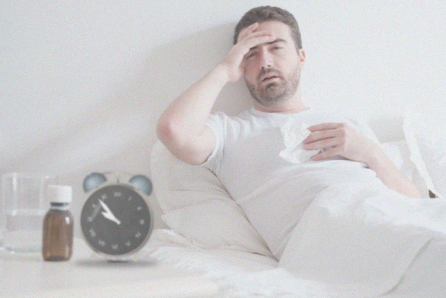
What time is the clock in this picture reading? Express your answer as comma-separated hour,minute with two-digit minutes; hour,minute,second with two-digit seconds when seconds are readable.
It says 9,53
